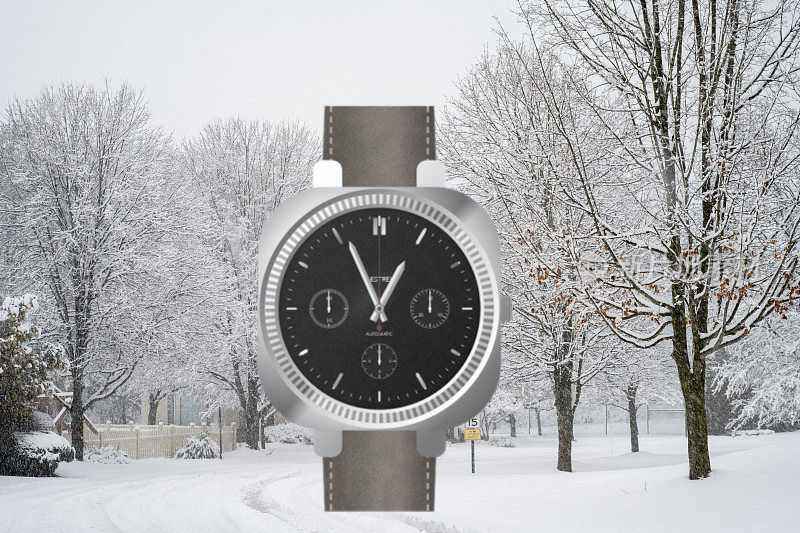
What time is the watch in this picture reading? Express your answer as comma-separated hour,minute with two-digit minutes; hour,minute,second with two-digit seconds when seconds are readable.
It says 12,56
